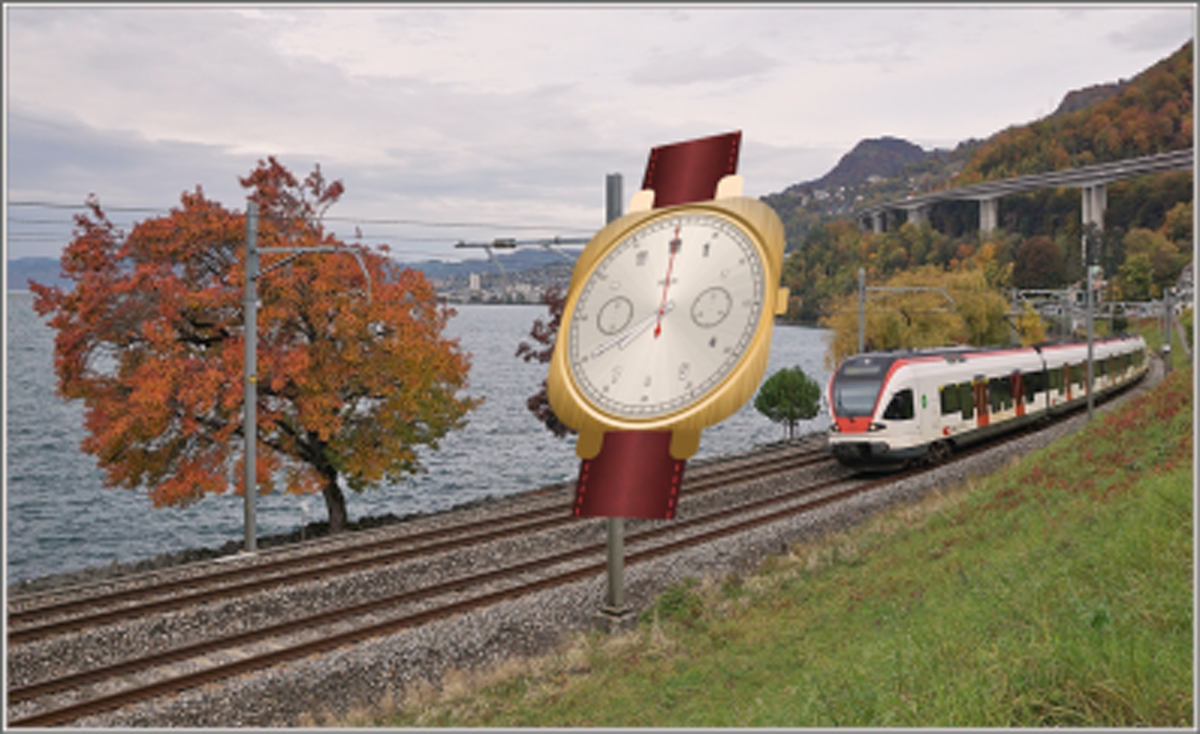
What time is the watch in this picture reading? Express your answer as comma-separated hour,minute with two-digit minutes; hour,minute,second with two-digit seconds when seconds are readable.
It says 7,40
